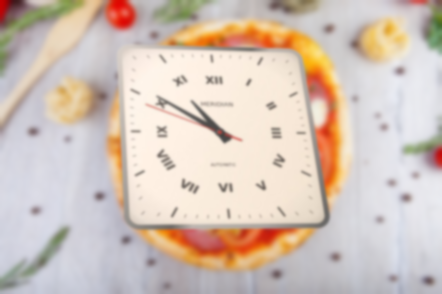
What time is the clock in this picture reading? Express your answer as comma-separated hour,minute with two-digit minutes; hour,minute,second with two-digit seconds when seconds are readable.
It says 10,50,49
